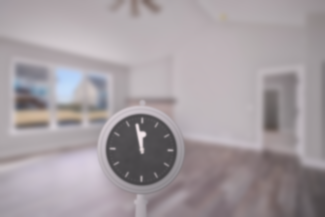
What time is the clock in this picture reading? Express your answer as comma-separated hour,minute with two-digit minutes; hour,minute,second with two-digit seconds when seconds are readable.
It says 11,58
